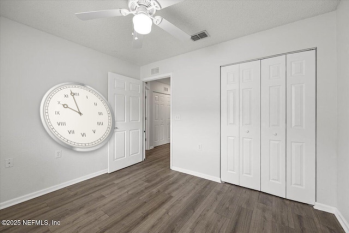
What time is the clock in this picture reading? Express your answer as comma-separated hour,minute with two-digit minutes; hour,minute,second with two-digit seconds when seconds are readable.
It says 9,58
